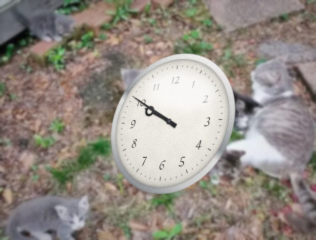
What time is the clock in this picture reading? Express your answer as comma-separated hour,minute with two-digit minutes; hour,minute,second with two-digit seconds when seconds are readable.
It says 9,50
